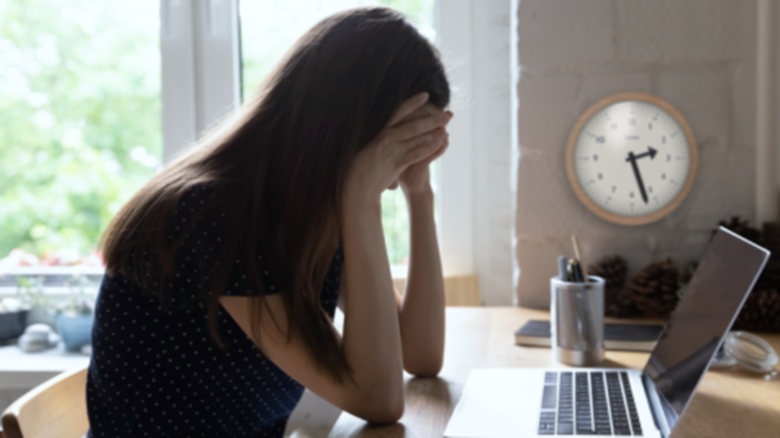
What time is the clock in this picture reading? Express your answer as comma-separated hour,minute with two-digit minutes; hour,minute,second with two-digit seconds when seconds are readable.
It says 2,27
